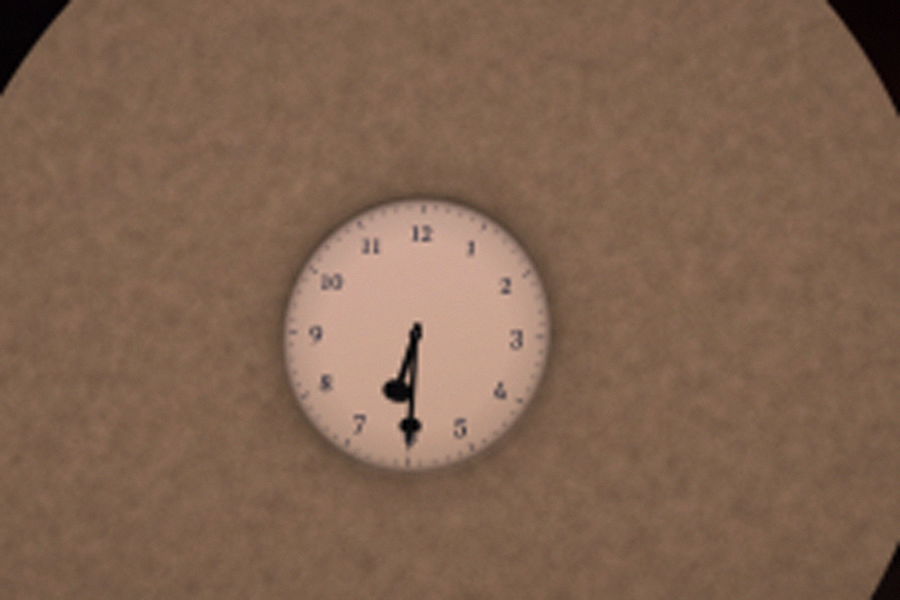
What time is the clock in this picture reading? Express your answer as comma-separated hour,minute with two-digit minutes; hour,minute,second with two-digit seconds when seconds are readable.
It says 6,30
